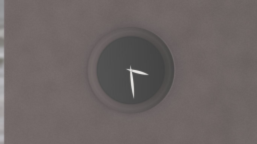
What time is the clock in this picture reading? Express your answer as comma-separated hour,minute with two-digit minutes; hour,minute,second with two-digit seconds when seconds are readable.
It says 3,29
